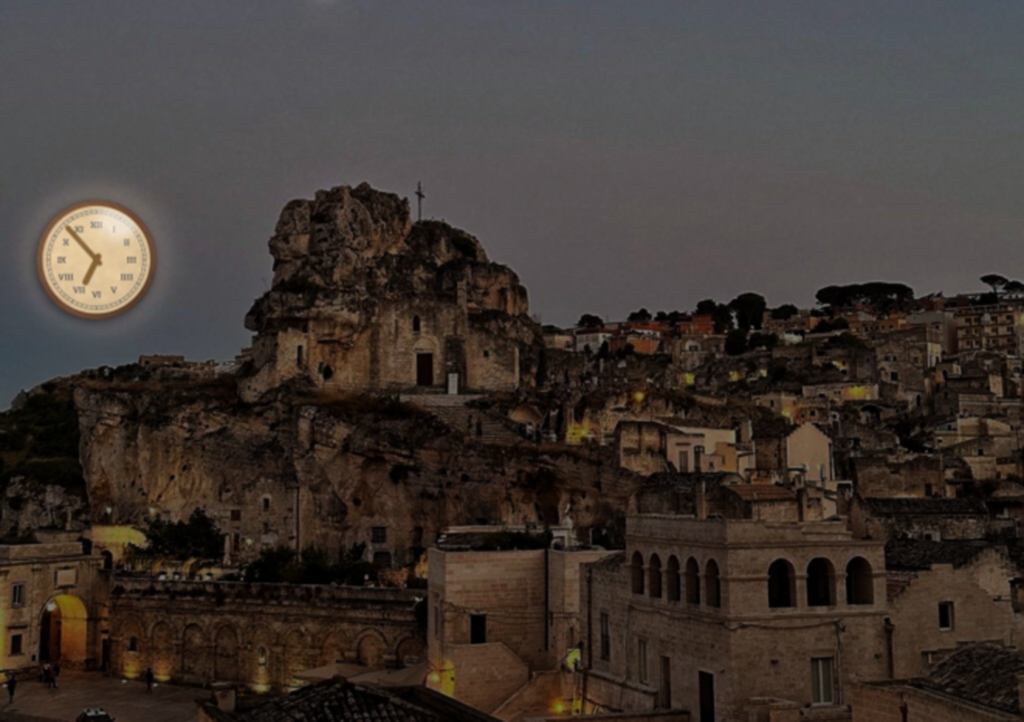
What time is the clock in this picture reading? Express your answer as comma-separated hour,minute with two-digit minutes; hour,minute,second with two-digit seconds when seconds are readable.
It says 6,53
